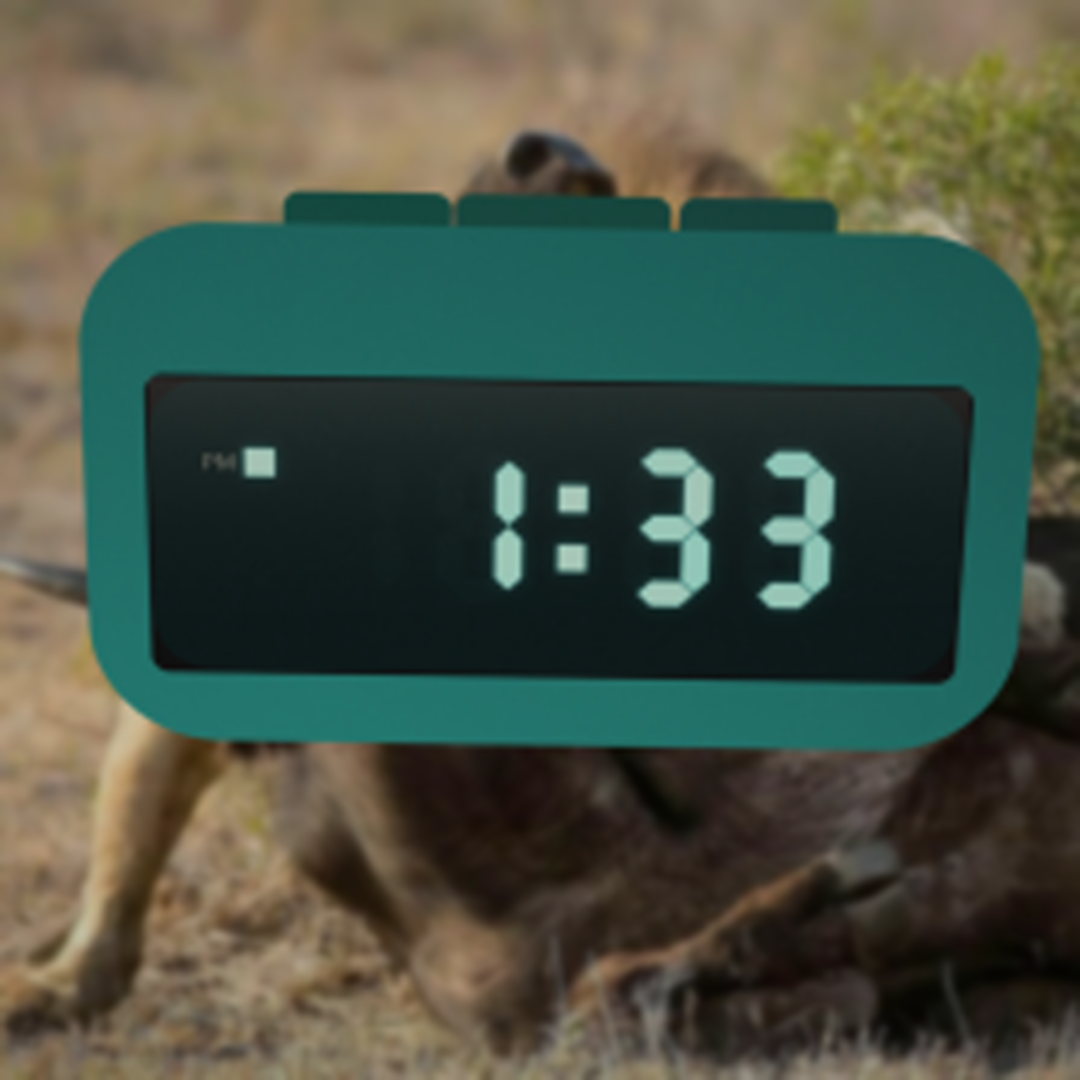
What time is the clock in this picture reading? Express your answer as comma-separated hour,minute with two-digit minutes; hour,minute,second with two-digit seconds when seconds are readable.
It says 1,33
